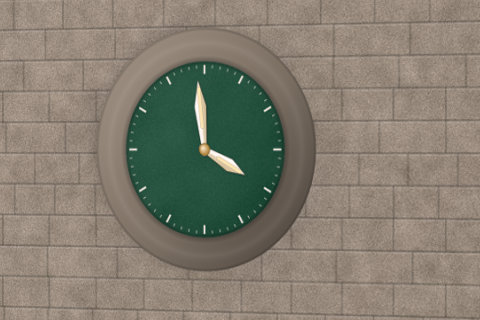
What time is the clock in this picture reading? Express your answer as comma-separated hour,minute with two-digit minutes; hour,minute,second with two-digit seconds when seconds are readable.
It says 3,59
